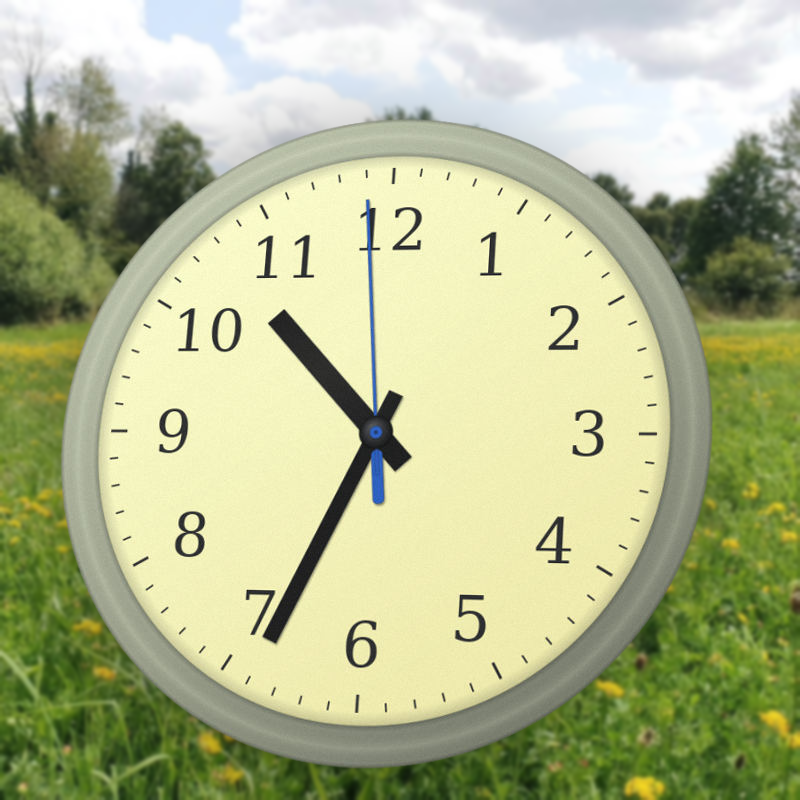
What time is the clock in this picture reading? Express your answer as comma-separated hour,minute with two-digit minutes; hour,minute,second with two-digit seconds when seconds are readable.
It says 10,33,59
